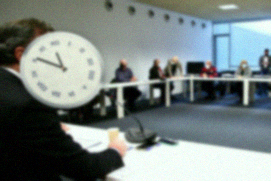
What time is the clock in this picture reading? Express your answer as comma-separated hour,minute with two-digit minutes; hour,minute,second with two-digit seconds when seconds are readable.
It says 11,51
